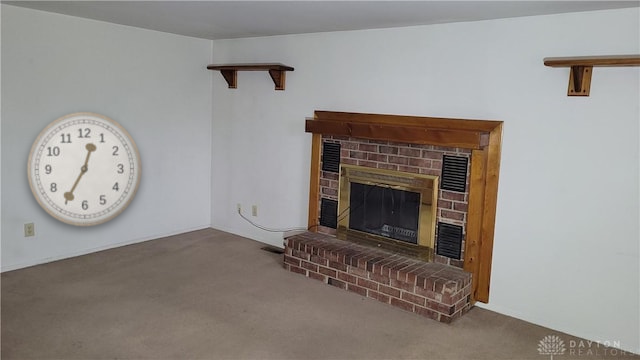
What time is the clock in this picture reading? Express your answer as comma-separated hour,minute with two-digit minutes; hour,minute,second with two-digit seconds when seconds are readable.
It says 12,35
